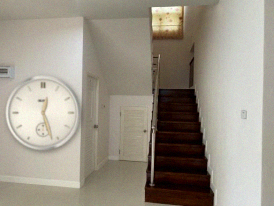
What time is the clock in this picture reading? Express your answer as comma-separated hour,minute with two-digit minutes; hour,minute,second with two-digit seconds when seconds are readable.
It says 12,27
